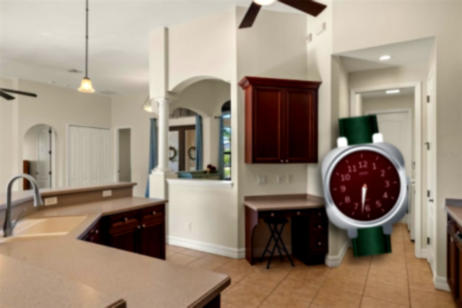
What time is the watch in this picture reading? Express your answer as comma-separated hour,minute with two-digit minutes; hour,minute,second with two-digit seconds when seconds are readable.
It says 6,32
